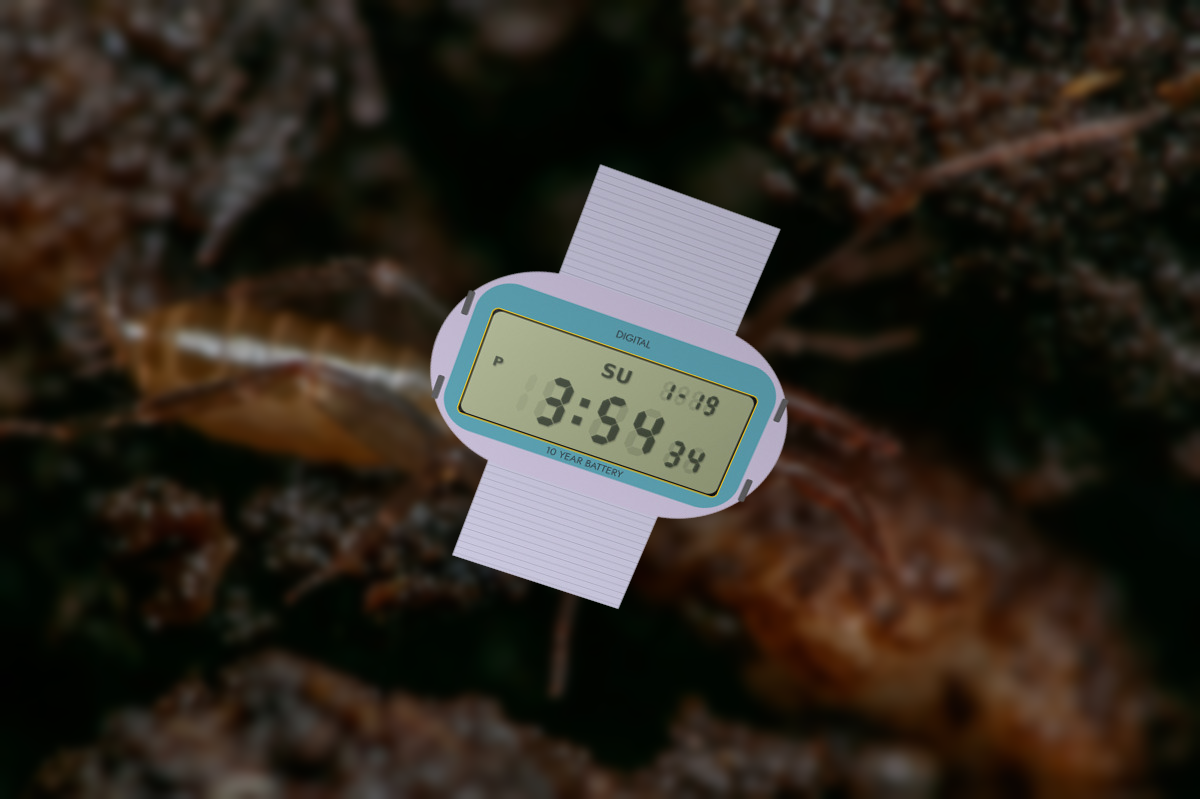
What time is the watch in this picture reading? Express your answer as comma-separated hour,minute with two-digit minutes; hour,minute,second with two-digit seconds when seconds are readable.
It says 3,54,34
